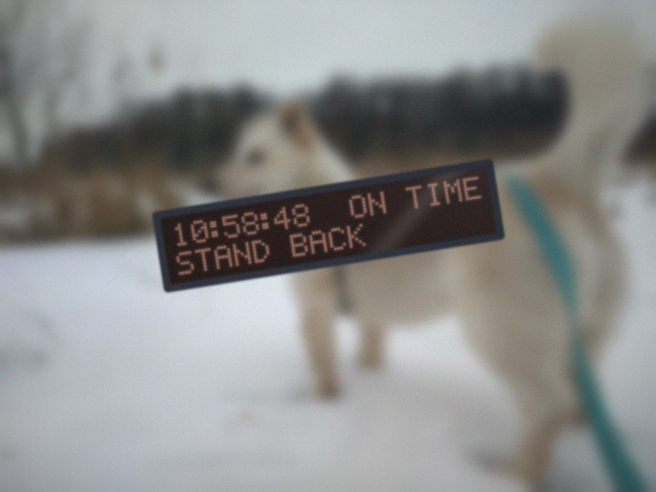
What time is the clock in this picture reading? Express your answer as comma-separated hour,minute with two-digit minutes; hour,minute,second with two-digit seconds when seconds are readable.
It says 10,58,48
